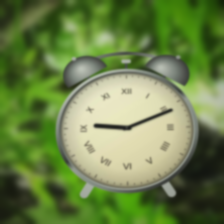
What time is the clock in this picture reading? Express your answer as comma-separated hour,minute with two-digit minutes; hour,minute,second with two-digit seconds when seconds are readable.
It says 9,11
